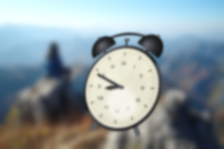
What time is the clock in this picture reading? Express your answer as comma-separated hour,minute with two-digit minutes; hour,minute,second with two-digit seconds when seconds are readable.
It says 8,49
